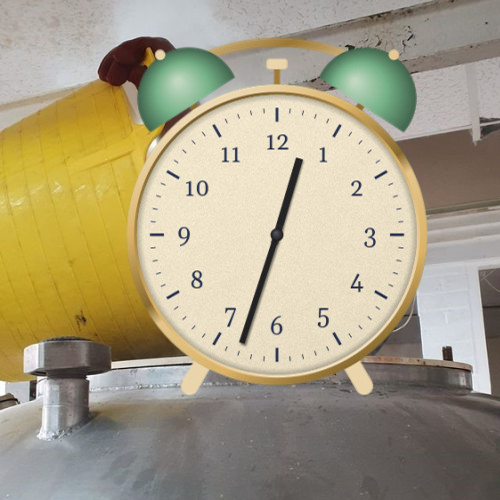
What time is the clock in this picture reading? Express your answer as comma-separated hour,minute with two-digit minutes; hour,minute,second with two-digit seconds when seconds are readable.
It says 12,33
